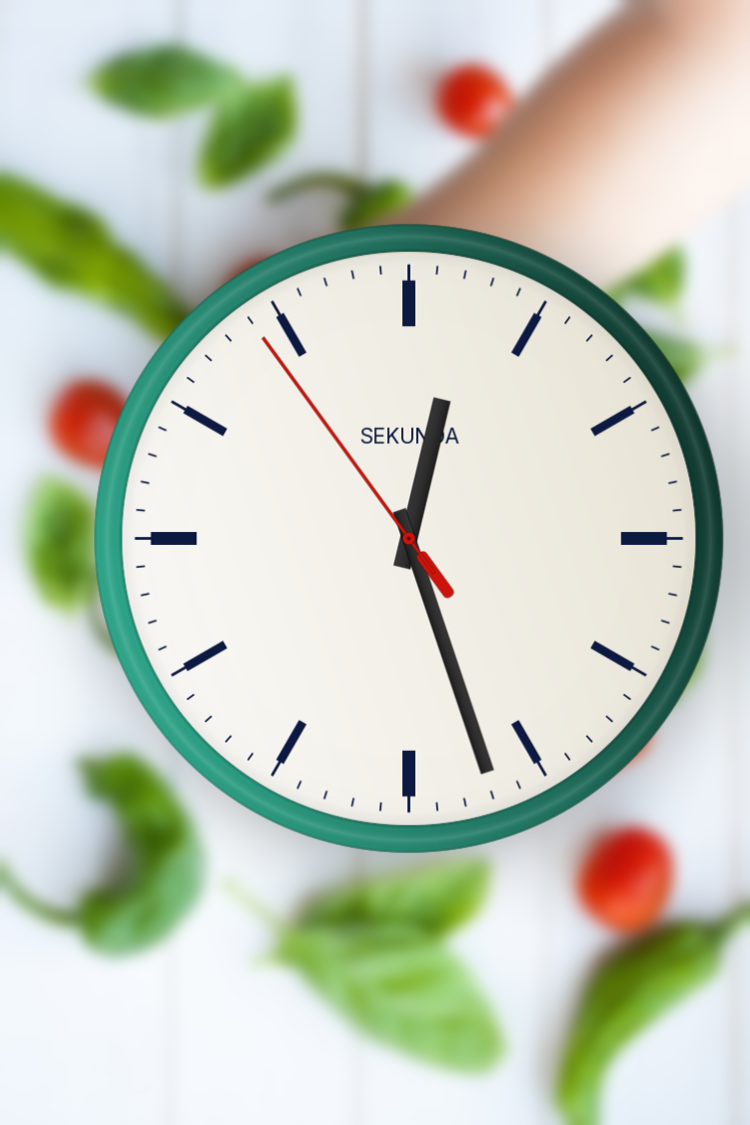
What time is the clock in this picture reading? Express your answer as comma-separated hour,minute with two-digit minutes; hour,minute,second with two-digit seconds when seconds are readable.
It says 12,26,54
